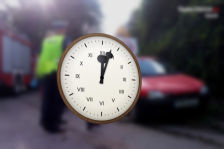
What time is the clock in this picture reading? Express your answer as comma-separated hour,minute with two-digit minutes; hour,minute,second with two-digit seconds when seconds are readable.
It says 12,03
